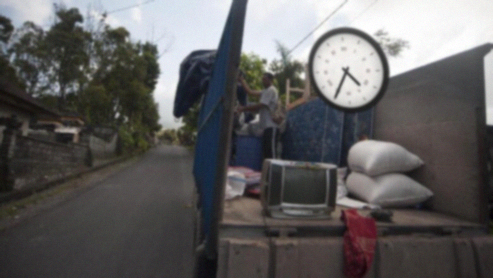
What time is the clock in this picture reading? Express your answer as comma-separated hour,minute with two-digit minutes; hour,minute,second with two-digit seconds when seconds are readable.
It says 4,35
